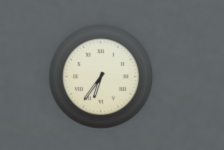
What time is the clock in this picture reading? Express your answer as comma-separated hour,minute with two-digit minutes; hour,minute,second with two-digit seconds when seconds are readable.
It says 6,36
